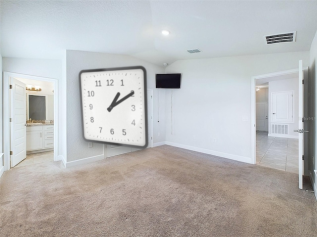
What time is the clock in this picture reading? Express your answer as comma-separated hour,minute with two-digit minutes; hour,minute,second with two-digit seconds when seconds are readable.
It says 1,10
